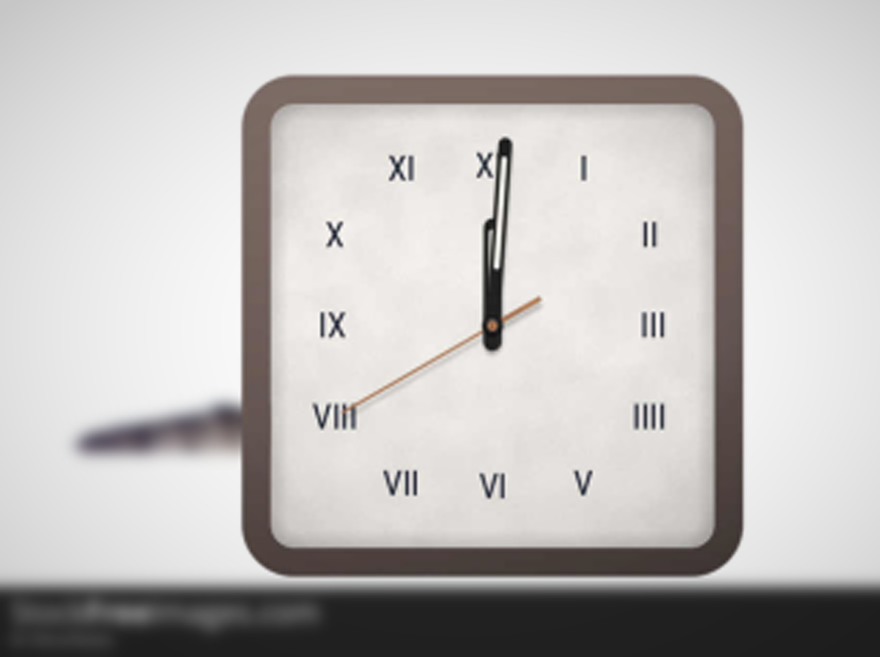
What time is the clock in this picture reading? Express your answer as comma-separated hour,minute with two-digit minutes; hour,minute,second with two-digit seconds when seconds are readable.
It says 12,00,40
